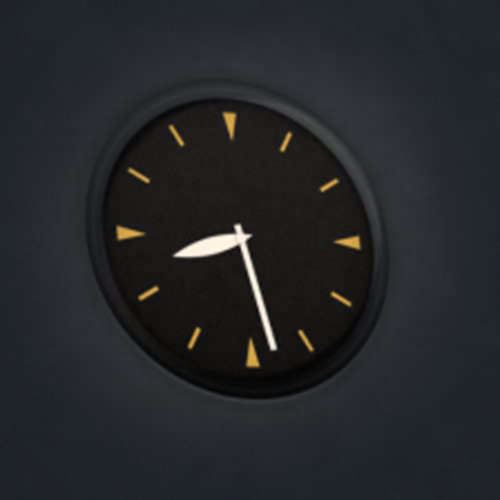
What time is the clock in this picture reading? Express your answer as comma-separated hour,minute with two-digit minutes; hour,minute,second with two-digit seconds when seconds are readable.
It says 8,28
